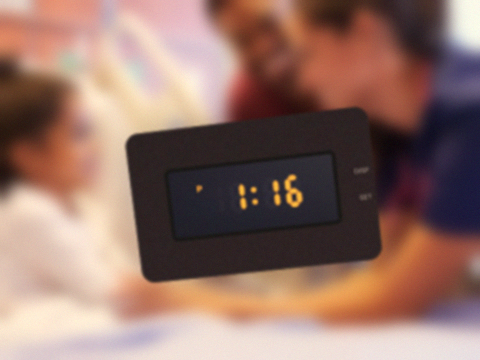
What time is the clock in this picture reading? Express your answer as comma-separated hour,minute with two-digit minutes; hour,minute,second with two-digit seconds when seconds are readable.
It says 1,16
